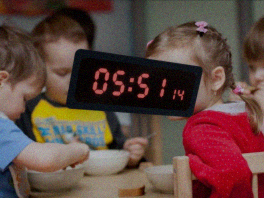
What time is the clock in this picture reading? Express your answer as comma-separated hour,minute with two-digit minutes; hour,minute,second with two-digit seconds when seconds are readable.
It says 5,51,14
